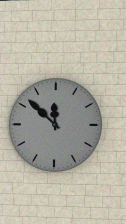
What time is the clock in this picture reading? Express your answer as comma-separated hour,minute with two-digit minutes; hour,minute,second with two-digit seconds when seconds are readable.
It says 11,52
